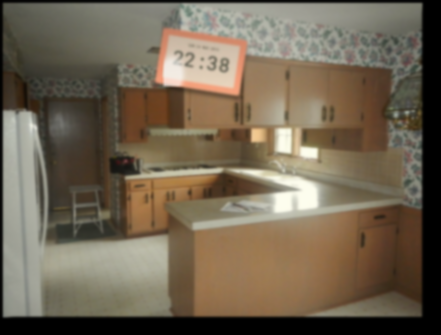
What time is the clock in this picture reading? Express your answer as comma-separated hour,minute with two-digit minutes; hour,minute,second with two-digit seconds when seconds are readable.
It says 22,38
